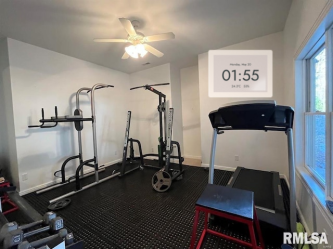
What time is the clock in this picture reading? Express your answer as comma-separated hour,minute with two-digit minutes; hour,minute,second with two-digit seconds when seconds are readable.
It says 1,55
